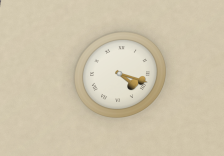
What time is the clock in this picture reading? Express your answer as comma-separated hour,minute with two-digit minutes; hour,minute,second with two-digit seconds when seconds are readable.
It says 4,18
